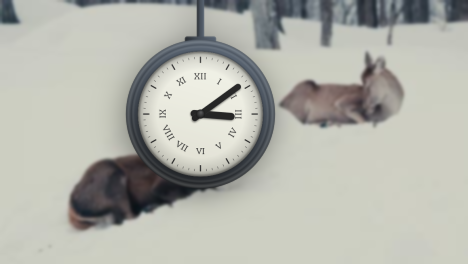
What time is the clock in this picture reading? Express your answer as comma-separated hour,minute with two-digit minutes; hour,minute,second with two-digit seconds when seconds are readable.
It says 3,09
